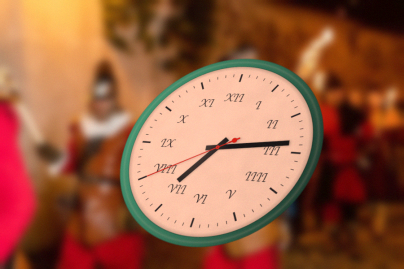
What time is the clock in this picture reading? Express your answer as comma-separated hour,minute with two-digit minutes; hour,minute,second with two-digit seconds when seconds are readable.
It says 7,13,40
